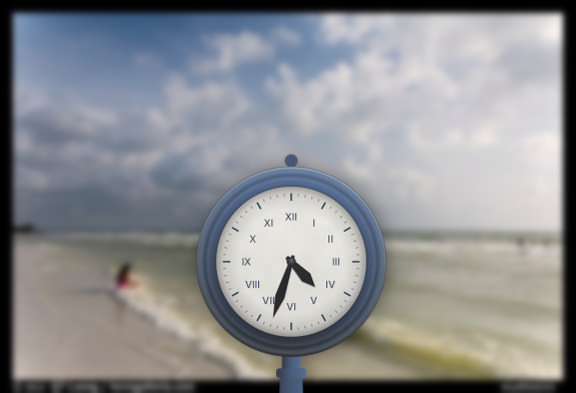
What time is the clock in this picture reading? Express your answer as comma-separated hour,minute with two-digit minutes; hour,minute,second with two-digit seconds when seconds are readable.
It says 4,33
